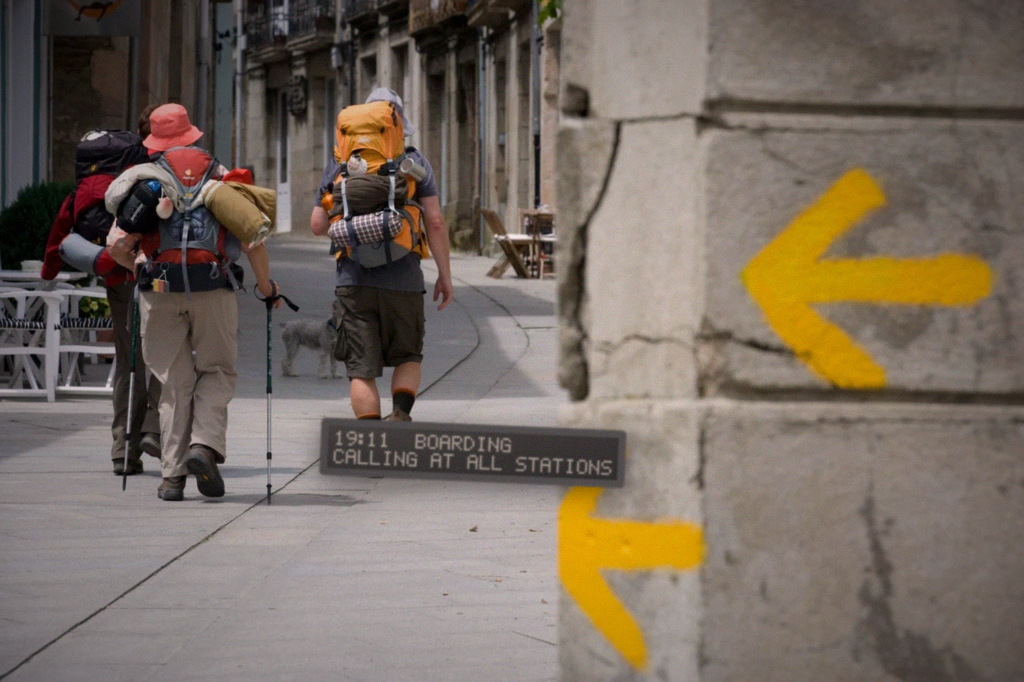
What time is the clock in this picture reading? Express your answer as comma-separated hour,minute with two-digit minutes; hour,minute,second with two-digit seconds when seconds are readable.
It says 19,11
